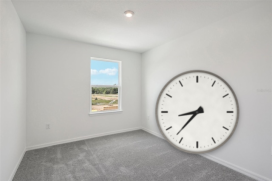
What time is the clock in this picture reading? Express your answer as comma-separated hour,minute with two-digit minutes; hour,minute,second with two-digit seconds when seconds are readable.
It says 8,37
